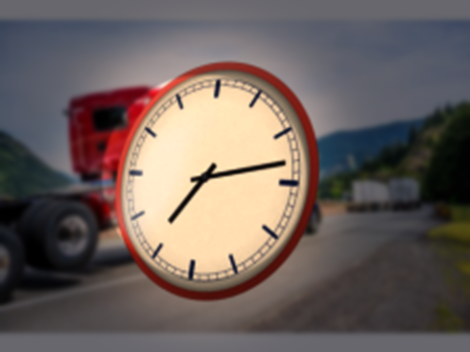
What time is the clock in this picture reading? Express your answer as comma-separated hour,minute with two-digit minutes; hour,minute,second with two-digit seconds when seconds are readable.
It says 7,13
